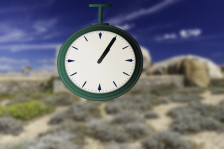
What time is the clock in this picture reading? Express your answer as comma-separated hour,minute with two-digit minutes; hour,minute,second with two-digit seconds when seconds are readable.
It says 1,05
